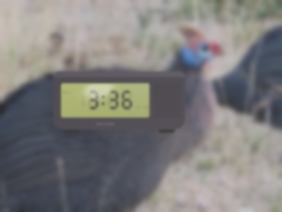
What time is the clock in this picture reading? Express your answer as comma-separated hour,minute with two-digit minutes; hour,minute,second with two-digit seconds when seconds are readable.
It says 3,36
